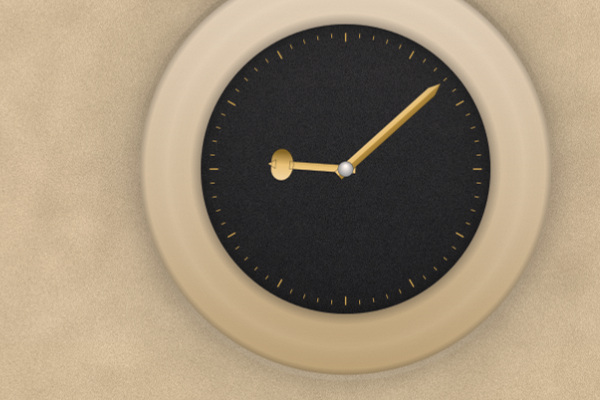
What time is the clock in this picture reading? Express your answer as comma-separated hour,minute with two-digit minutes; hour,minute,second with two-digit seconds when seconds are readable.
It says 9,08
